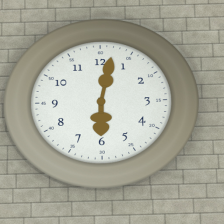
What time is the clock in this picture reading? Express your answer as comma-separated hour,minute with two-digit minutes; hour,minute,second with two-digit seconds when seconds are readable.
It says 6,02
